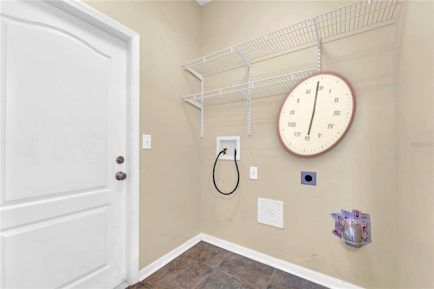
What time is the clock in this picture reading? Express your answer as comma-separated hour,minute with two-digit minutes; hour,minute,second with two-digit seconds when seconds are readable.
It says 5,59
